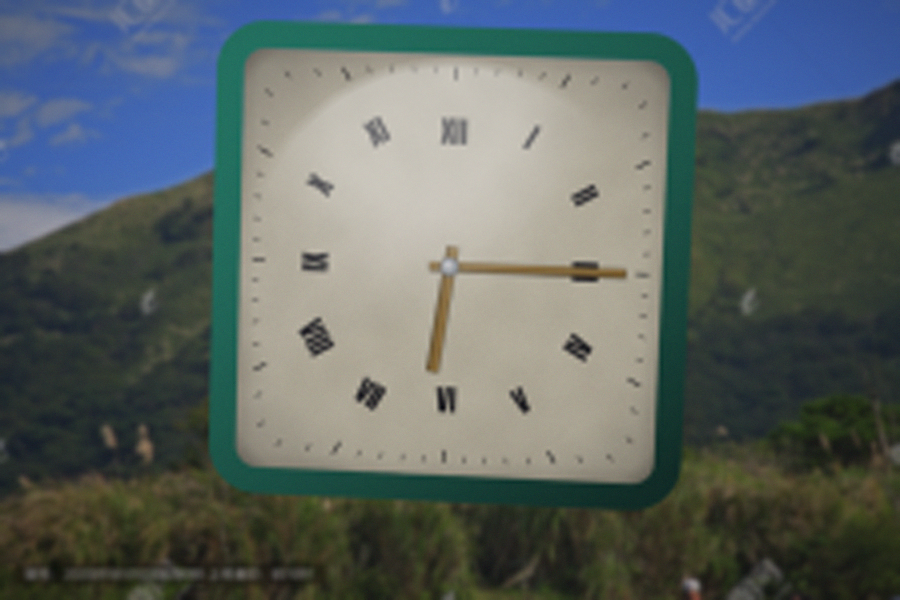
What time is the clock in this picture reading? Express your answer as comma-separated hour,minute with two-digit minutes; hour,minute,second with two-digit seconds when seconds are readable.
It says 6,15
